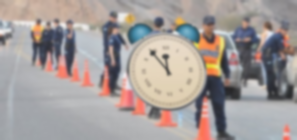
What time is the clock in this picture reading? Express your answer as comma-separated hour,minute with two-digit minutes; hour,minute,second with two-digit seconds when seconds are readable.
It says 11,54
